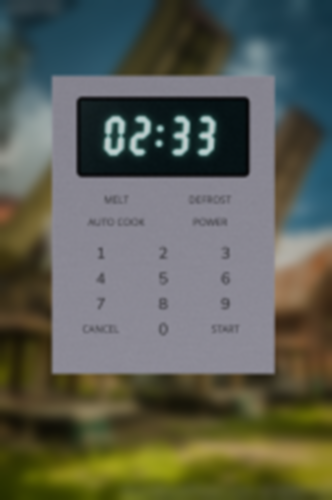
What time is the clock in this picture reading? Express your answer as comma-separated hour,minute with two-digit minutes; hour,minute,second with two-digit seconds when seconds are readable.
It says 2,33
